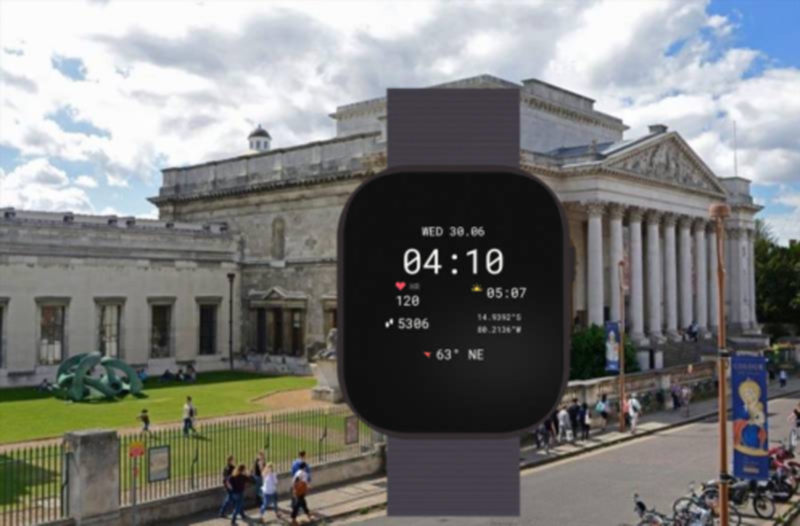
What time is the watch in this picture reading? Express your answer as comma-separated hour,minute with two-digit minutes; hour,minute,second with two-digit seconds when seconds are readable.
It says 4,10
